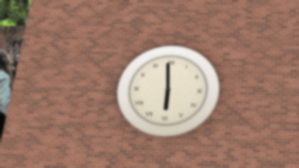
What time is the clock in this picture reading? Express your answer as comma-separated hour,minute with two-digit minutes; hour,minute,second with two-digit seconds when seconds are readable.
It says 5,59
